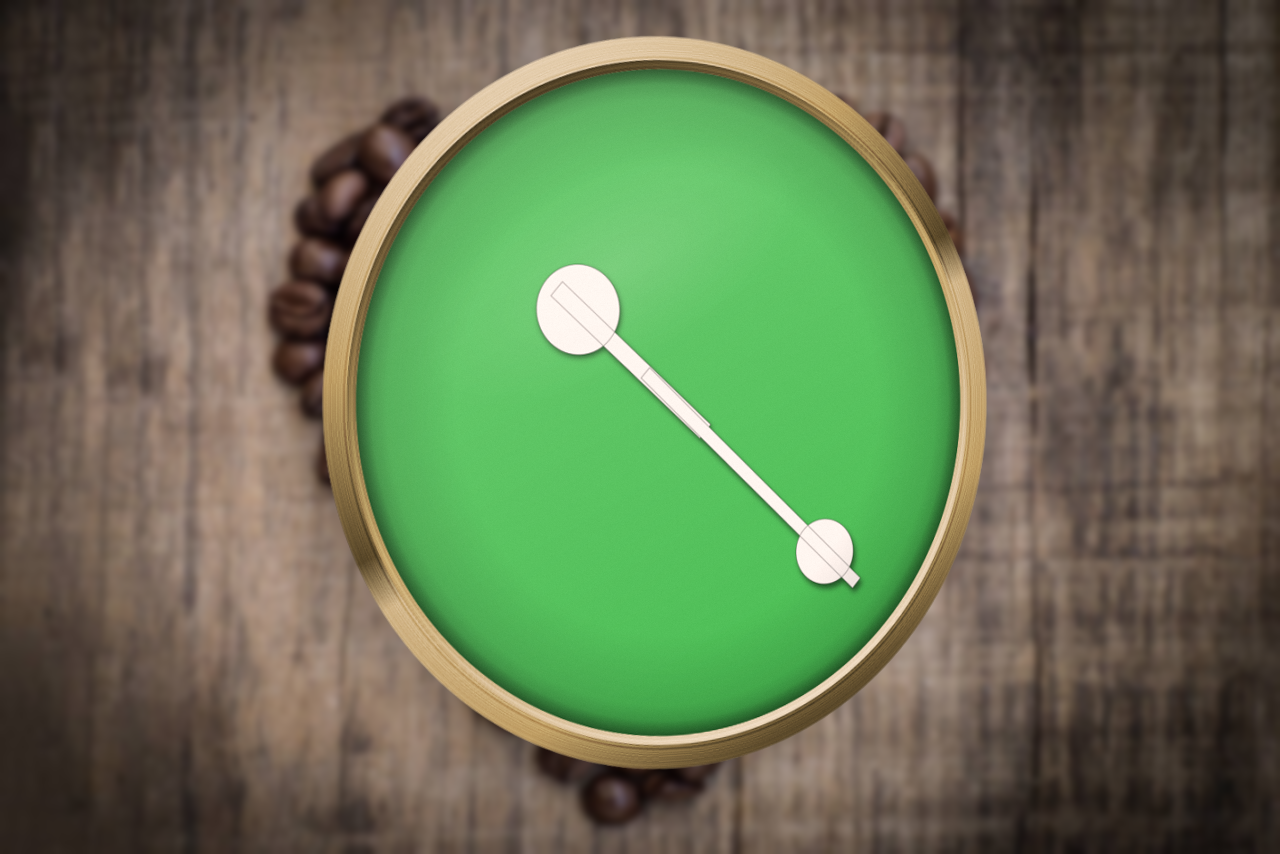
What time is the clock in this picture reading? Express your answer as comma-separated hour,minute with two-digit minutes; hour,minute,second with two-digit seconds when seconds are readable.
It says 10,22
